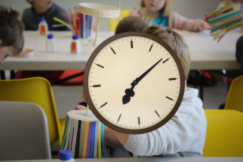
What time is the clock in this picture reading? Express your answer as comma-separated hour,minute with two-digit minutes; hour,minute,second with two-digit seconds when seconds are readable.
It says 7,09
